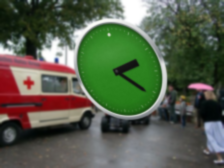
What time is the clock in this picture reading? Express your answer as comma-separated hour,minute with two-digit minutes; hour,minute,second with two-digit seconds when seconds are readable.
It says 2,21
